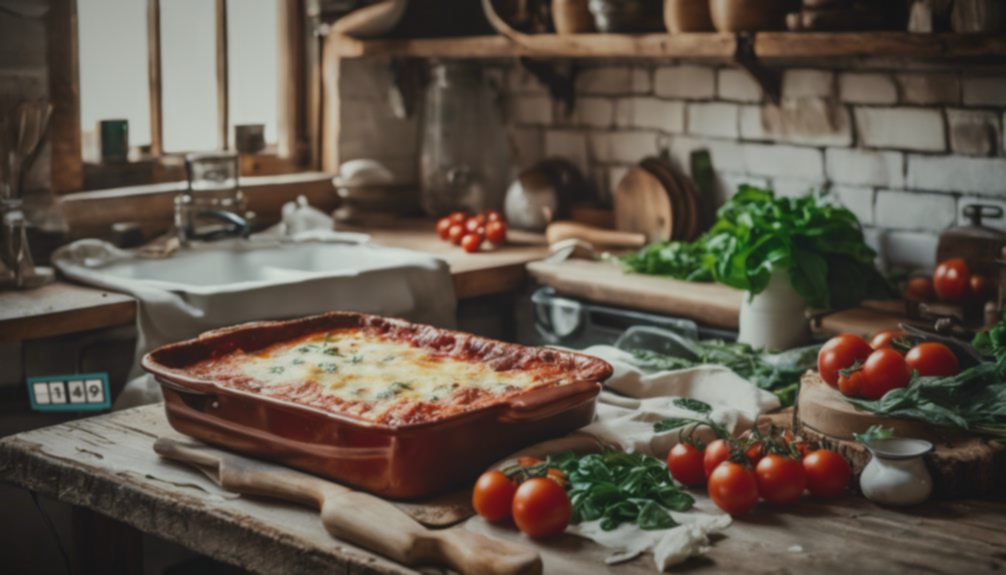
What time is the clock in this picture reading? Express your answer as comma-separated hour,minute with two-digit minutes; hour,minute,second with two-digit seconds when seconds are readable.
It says 1,49
